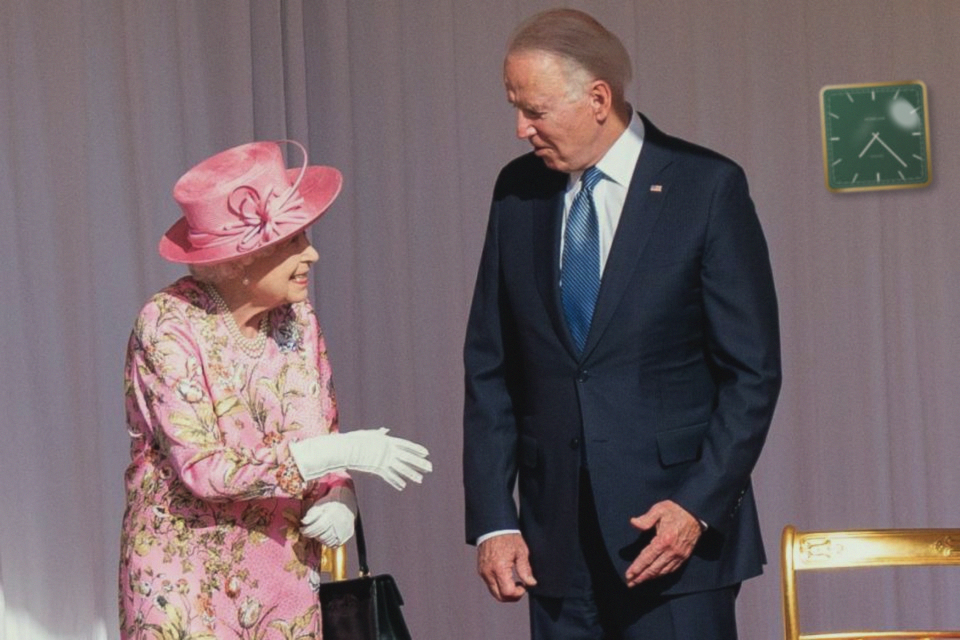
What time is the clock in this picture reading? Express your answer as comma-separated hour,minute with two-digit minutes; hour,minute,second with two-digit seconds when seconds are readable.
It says 7,23
